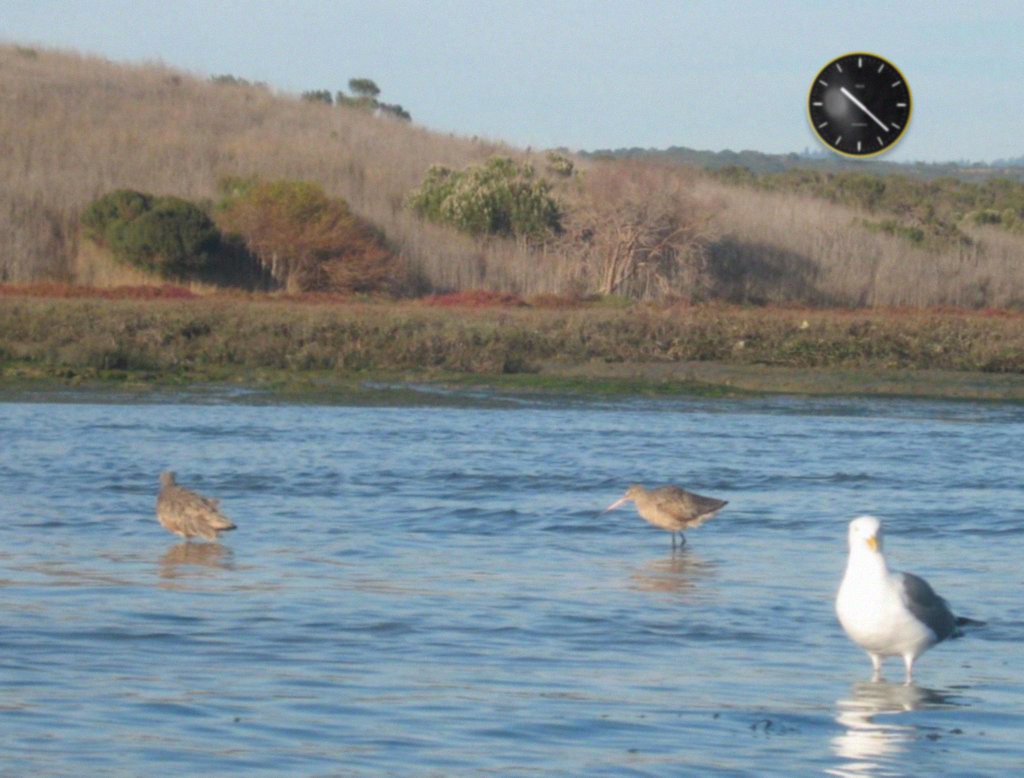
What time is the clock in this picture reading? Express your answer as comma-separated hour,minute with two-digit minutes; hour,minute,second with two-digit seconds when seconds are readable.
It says 10,22
